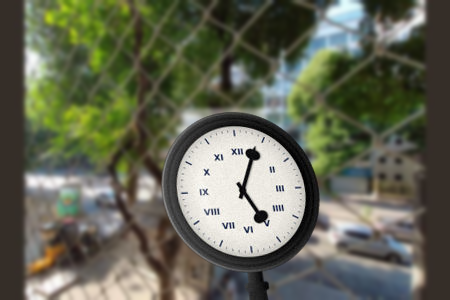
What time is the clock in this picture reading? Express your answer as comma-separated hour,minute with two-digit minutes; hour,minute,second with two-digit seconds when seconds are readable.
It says 5,04
